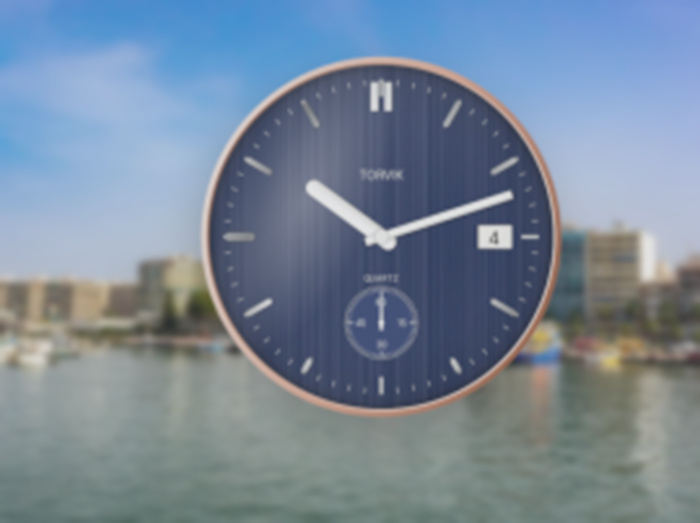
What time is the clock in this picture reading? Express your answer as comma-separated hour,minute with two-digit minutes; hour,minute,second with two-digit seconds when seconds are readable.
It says 10,12
